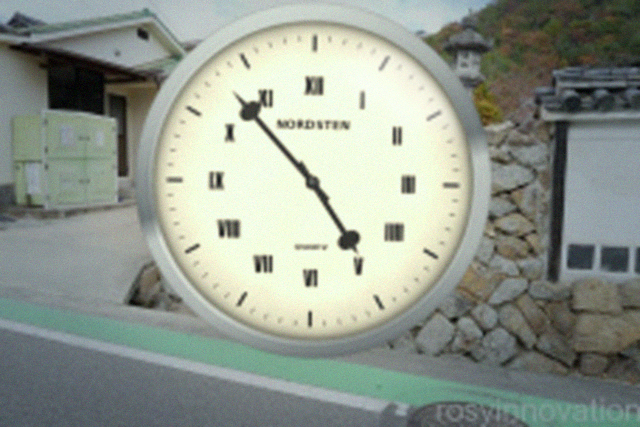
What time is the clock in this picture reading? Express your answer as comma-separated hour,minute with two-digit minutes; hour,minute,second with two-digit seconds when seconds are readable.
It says 4,53
